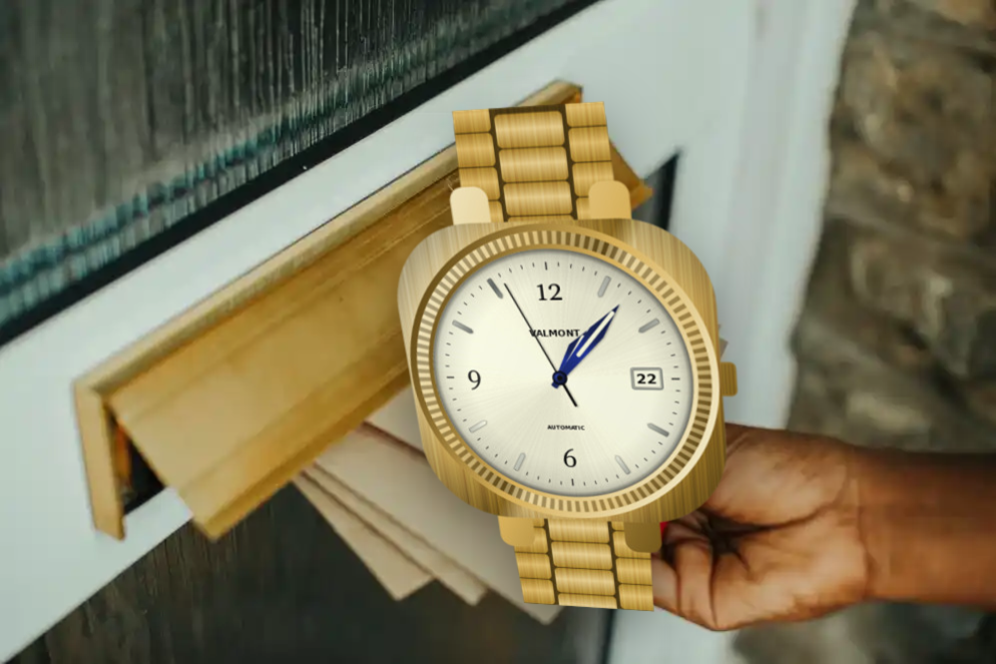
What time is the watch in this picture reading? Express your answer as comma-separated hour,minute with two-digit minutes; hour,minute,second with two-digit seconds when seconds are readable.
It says 1,06,56
